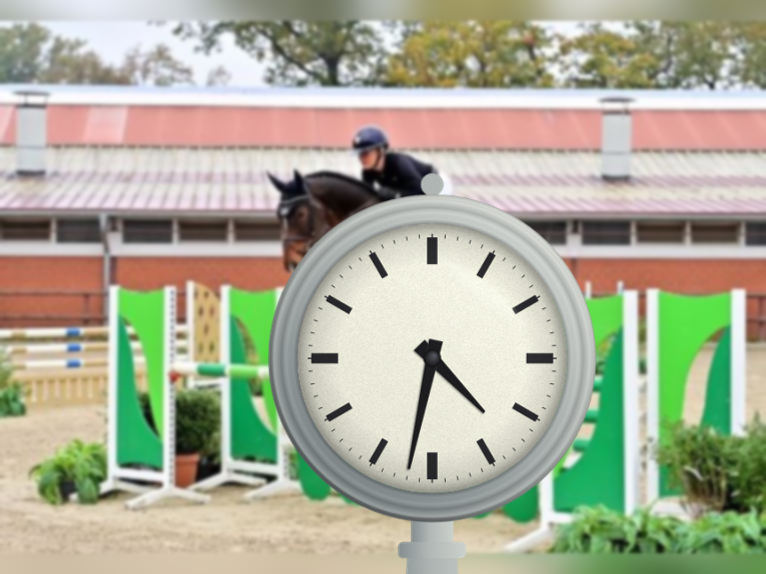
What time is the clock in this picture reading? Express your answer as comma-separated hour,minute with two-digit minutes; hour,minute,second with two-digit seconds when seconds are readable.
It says 4,32
